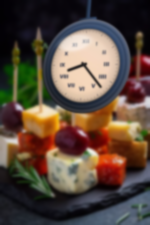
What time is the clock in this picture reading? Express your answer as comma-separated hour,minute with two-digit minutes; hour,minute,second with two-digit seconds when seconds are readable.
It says 8,23
